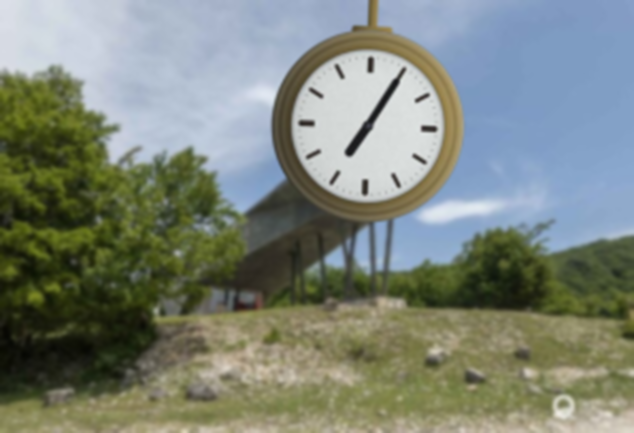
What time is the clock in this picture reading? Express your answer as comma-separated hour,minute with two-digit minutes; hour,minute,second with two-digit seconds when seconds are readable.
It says 7,05
